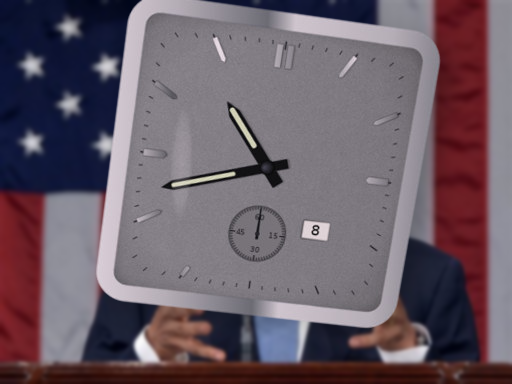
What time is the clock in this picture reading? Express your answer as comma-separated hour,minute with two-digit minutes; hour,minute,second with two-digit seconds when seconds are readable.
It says 10,42
